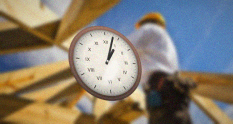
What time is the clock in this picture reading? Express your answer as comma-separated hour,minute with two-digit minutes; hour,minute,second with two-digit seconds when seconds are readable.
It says 1,03
